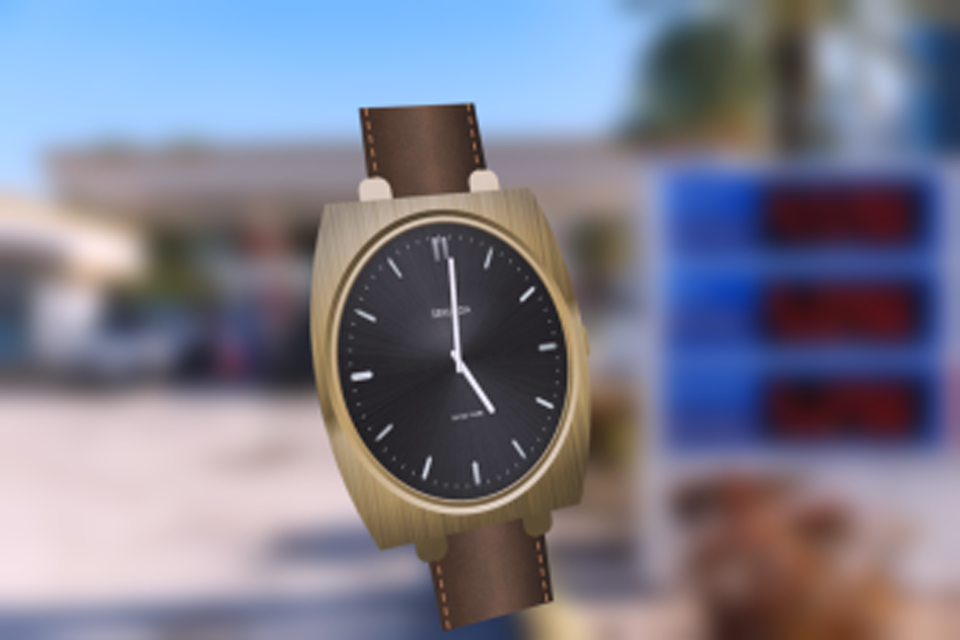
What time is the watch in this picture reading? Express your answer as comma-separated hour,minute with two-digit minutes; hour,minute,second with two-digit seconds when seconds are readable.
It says 5,01
